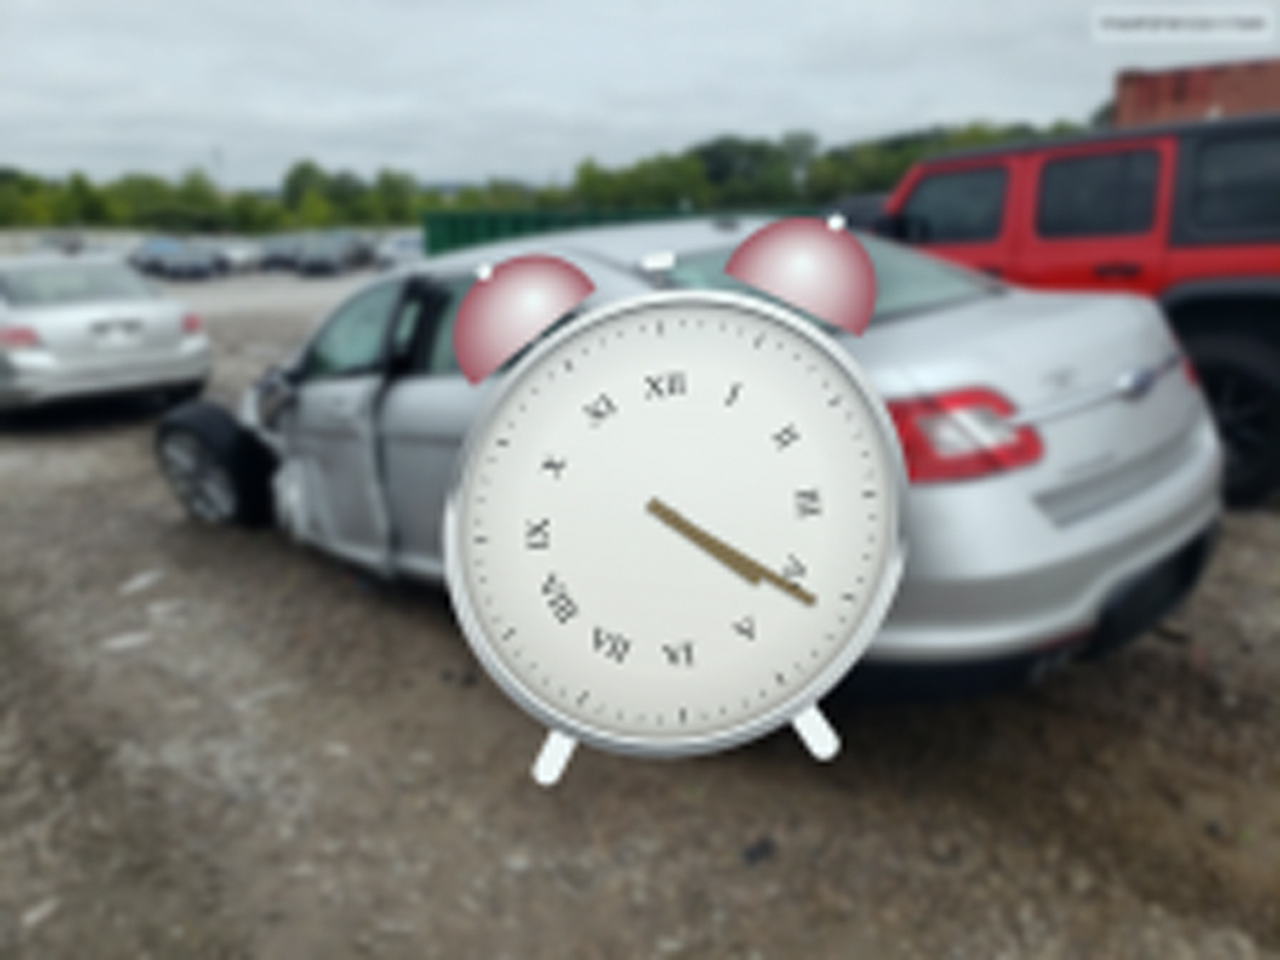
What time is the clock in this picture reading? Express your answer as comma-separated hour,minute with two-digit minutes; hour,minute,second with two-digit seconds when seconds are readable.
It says 4,21
